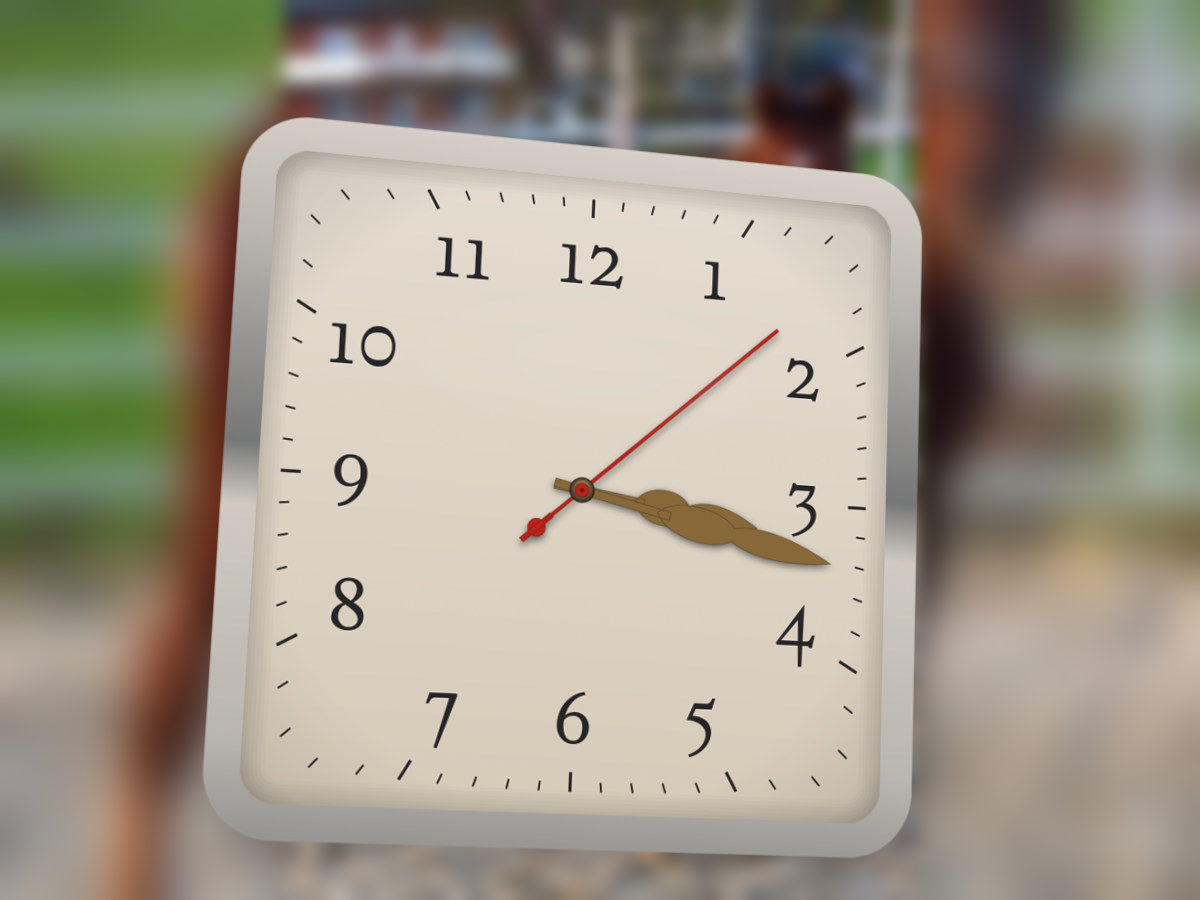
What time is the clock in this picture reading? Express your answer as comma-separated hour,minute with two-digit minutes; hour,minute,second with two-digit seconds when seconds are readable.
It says 3,17,08
